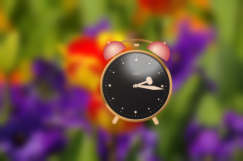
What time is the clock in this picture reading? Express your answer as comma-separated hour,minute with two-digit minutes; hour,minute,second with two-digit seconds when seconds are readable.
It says 2,16
